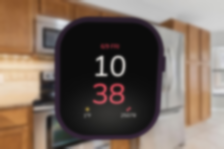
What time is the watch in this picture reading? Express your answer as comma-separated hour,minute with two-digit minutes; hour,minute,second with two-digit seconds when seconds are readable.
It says 10,38
